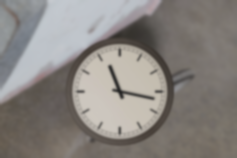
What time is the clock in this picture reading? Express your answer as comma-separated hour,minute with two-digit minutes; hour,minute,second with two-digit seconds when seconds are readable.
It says 11,17
